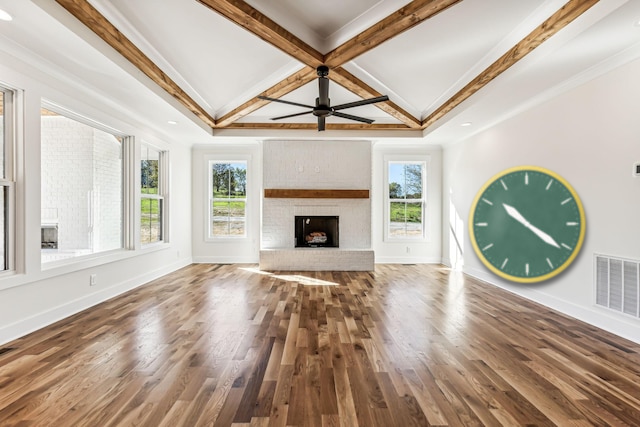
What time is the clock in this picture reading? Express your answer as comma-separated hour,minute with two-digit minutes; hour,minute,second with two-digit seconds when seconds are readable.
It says 10,21
